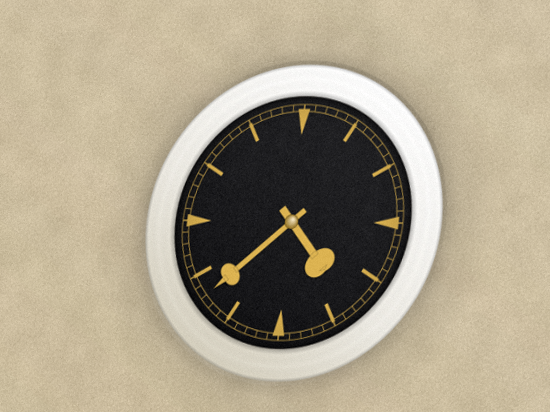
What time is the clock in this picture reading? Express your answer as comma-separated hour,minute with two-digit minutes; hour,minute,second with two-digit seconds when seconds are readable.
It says 4,38
